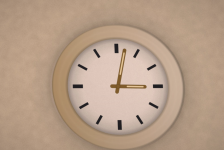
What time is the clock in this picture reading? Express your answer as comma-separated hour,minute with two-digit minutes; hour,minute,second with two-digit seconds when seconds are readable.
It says 3,02
